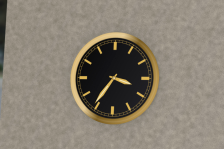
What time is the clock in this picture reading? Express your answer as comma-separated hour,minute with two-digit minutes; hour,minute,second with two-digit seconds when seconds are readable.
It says 3,36
